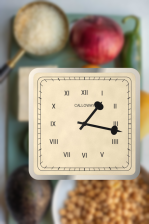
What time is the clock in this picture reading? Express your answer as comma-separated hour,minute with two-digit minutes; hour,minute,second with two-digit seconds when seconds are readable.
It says 1,17
